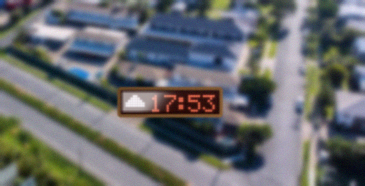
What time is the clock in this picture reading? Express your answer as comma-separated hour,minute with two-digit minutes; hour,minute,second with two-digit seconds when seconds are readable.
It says 17,53
